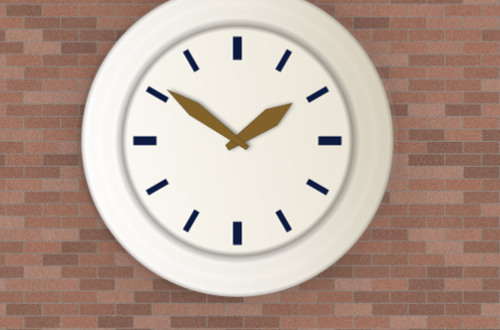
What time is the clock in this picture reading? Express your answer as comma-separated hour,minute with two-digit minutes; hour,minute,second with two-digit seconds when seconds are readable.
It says 1,51
